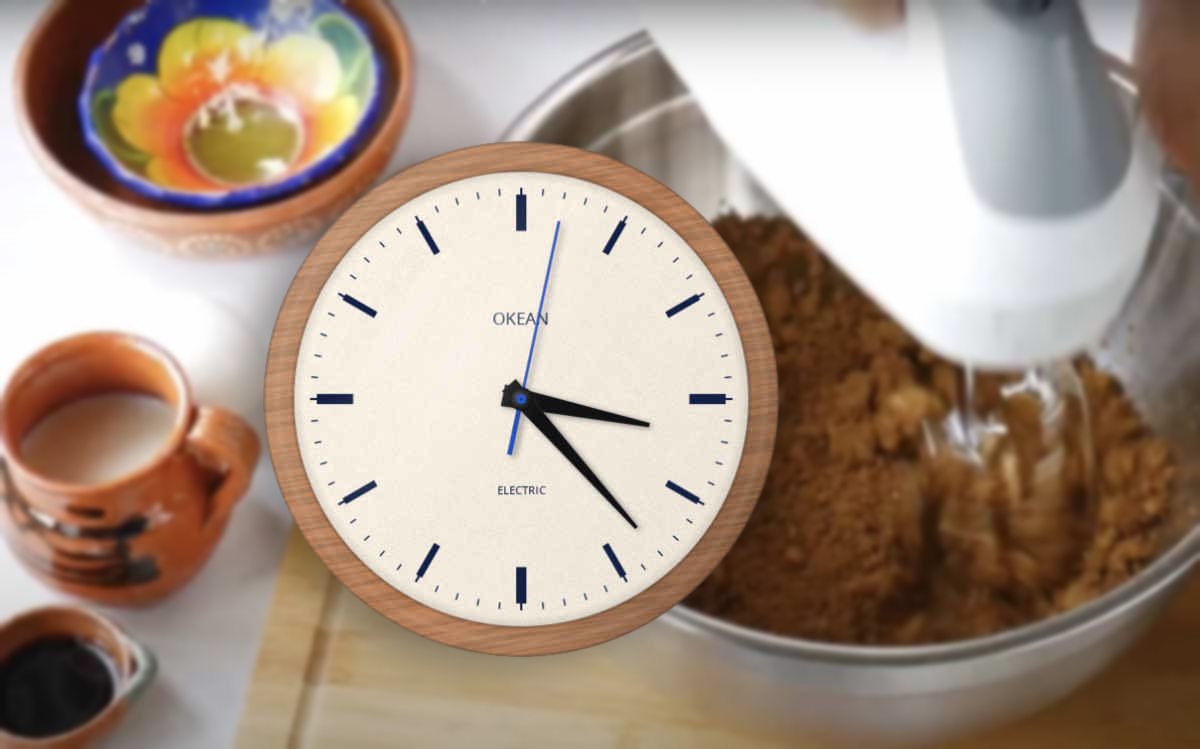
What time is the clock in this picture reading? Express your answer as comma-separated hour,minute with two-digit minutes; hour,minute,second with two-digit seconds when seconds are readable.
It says 3,23,02
